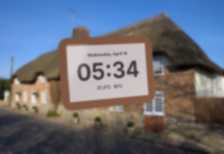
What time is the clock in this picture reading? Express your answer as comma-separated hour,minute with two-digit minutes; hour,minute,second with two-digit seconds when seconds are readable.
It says 5,34
